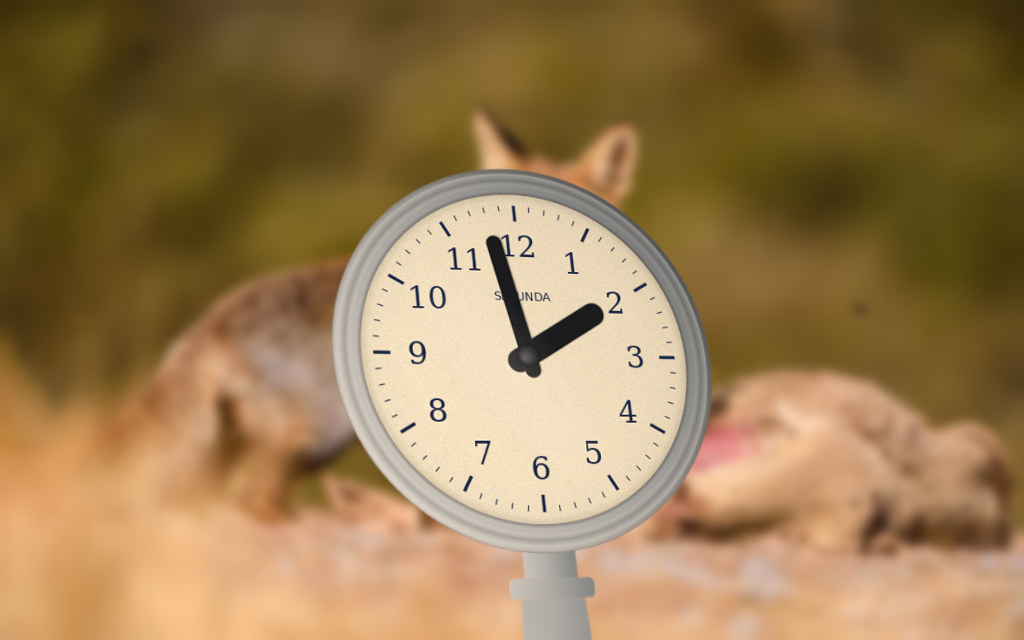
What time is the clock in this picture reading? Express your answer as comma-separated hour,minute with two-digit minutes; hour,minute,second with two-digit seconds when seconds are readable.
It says 1,58
